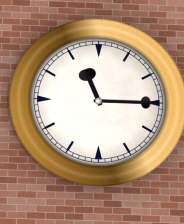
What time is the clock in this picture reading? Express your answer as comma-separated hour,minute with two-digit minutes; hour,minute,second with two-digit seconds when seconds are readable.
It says 11,15
